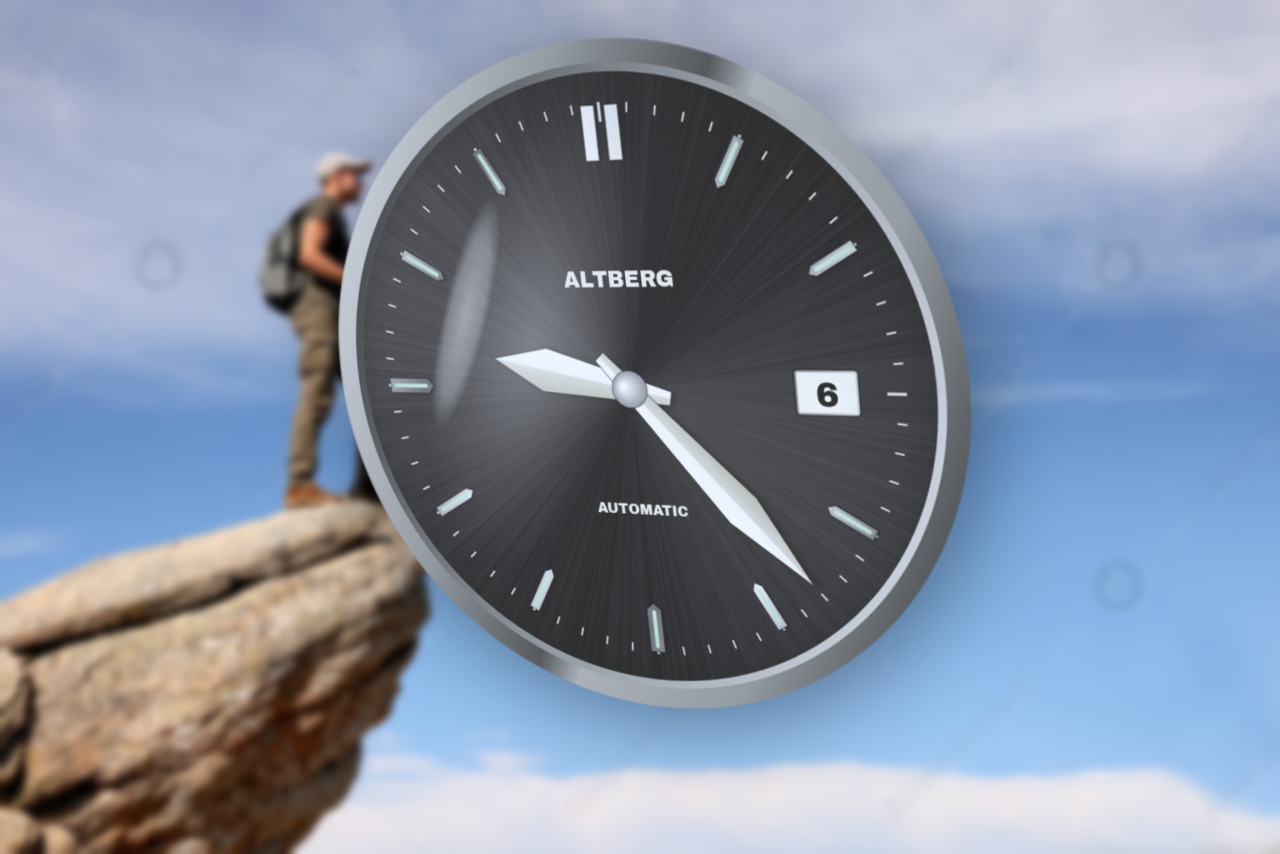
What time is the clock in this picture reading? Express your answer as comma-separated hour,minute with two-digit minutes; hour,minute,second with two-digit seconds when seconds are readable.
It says 9,23
